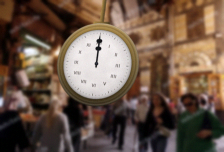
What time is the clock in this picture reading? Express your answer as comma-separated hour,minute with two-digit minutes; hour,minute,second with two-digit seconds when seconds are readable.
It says 12,00
